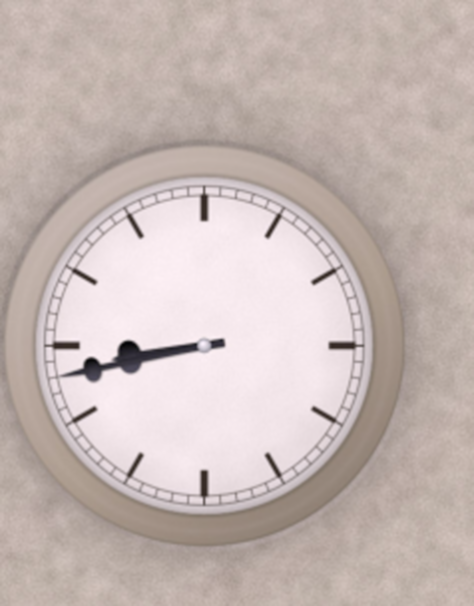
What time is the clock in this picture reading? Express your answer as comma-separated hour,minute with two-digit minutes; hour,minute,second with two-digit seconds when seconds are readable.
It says 8,43
